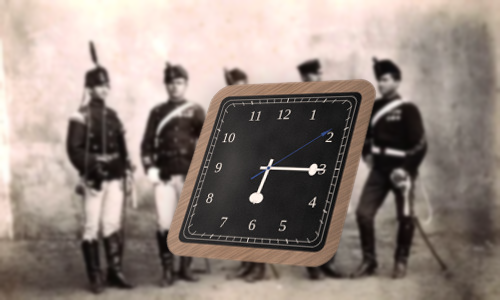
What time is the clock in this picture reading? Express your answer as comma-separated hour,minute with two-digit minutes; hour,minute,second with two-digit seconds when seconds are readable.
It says 6,15,09
